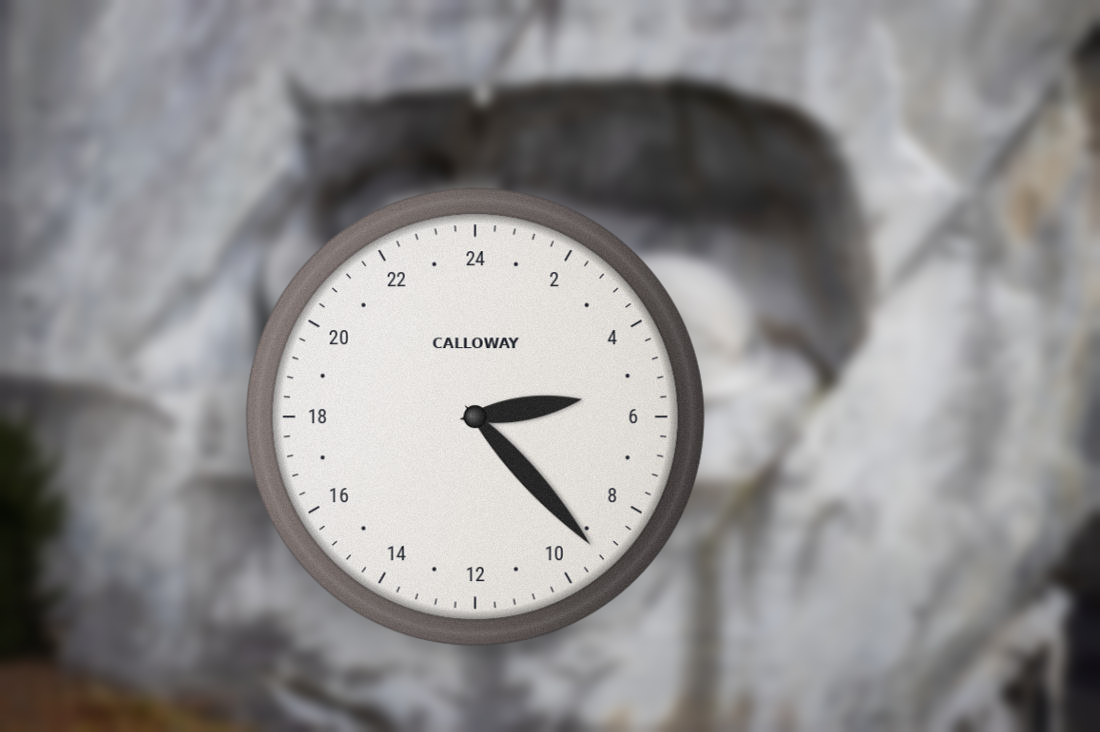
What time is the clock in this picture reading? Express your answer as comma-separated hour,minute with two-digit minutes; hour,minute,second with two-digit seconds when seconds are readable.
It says 5,23
